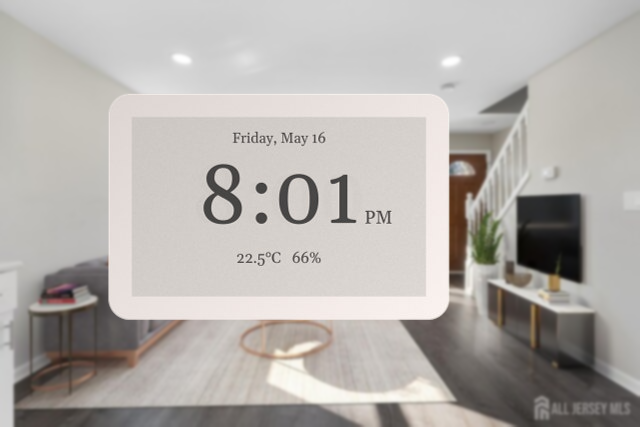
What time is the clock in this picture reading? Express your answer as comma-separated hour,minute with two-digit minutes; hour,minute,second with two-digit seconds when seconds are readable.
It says 8,01
